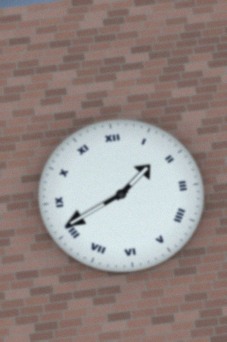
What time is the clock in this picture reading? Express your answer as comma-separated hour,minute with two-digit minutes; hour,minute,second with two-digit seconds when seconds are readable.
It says 1,41
